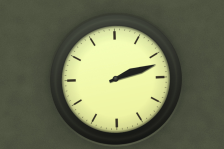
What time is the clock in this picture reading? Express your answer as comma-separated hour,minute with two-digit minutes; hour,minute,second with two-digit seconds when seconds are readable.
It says 2,12
